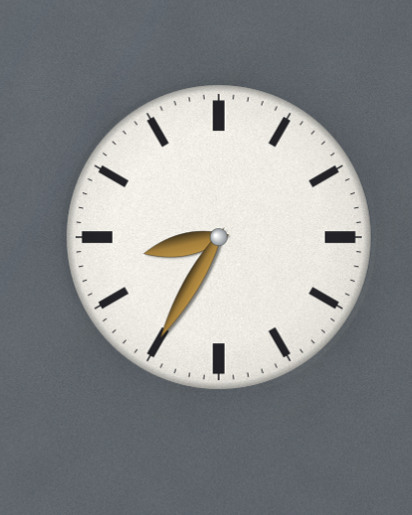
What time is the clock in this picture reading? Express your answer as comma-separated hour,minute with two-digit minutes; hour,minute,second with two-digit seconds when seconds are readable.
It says 8,35
